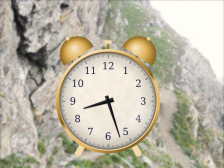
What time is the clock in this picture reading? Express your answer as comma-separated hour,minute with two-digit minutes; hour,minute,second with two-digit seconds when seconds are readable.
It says 8,27
